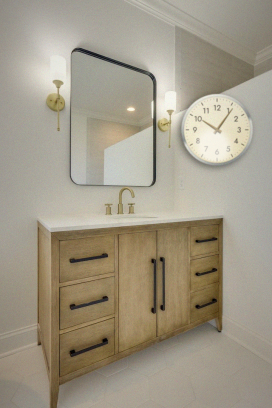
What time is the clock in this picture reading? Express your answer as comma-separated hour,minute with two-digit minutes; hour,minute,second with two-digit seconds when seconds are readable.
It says 10,06
